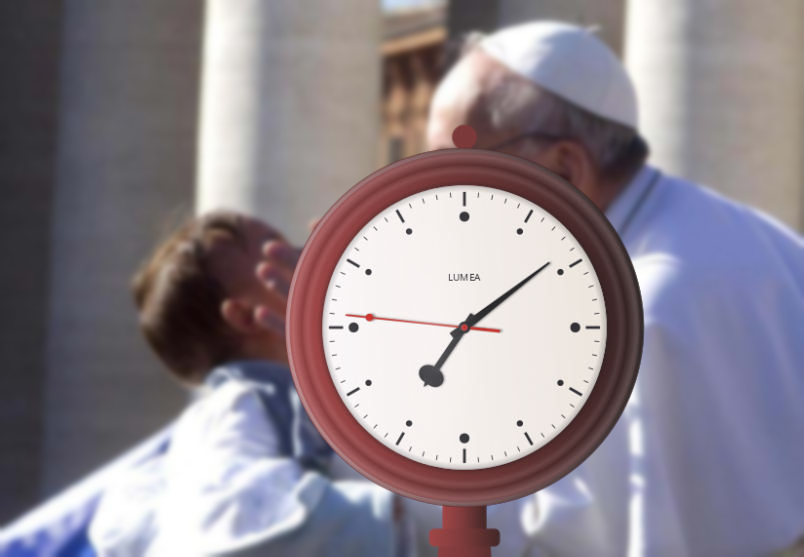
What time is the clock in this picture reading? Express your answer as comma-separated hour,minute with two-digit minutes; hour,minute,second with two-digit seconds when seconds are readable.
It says 7,08,46
